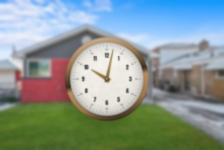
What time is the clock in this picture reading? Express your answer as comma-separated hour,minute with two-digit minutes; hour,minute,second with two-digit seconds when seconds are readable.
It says 10,02
